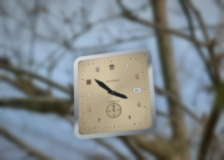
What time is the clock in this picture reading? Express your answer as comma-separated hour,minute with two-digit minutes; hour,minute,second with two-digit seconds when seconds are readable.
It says 3,52
